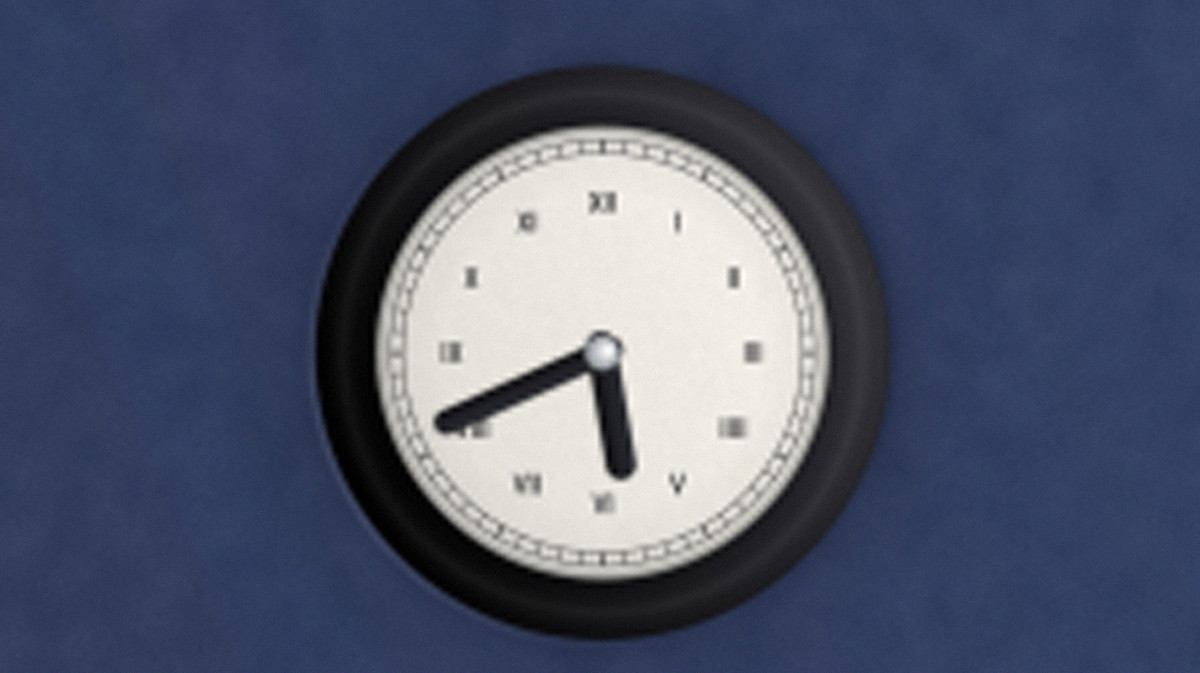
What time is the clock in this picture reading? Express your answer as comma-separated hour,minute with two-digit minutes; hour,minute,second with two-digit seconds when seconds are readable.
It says 5,41
